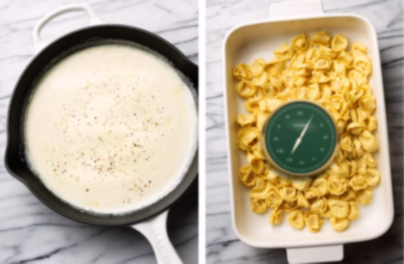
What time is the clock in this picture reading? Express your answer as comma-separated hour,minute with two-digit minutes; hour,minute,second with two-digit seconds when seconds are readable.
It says 7,05
